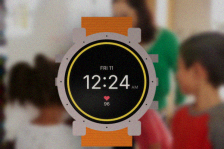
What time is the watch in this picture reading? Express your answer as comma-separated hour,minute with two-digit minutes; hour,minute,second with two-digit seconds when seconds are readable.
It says 12,24
